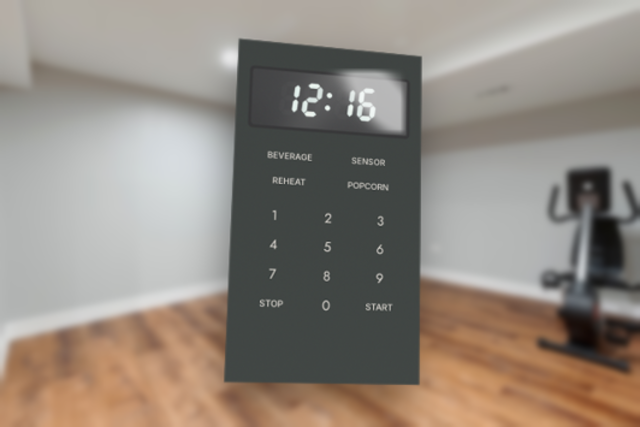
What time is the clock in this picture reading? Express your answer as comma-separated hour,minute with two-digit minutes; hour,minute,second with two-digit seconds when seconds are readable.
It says 12,16
